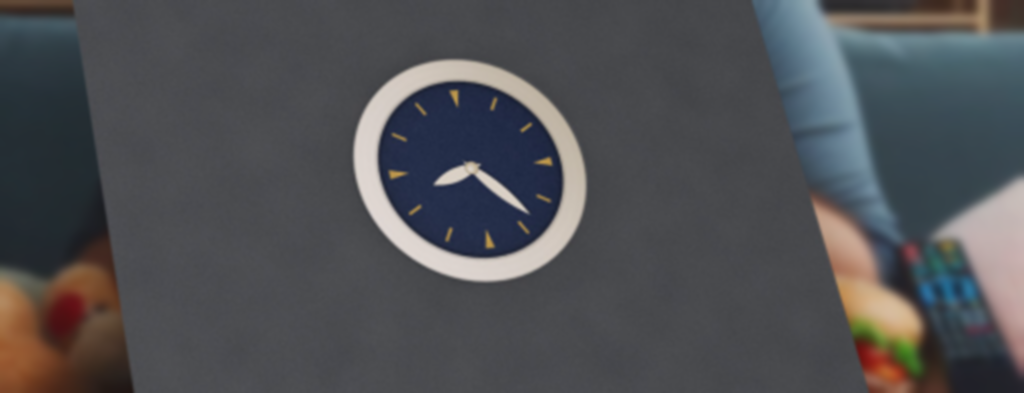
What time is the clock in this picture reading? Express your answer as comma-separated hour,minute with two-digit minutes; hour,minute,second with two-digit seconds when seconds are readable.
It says 8,23
